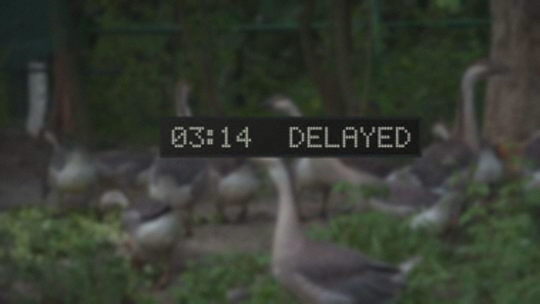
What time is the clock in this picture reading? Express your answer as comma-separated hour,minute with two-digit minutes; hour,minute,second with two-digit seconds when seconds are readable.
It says 3,14
